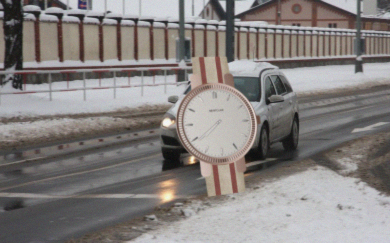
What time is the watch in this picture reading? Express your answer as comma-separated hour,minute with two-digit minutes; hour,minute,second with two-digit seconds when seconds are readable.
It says 7,39
